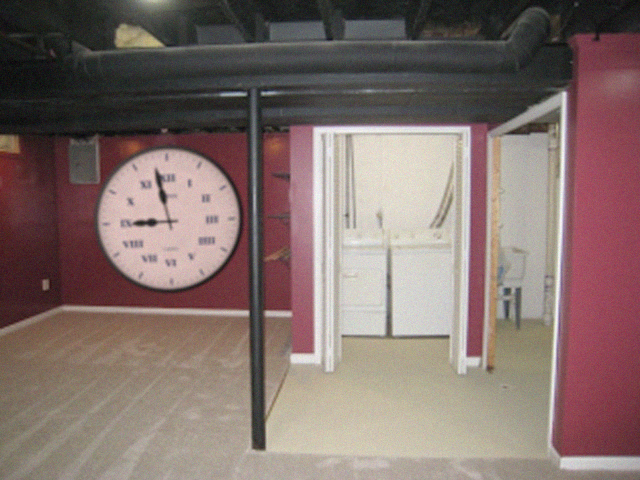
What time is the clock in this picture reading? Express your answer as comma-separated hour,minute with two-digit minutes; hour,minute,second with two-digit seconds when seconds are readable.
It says 8,58
